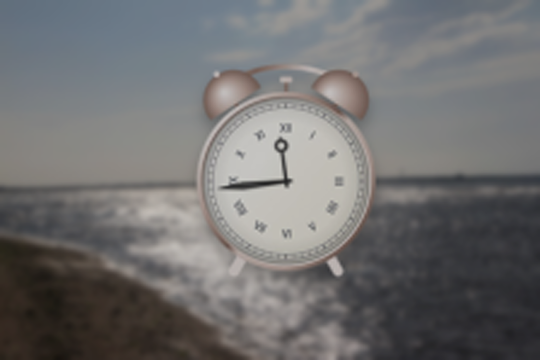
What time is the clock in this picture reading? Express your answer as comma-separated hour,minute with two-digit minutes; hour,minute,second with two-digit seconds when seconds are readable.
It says 11,44
